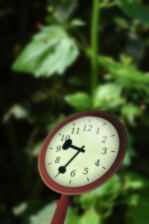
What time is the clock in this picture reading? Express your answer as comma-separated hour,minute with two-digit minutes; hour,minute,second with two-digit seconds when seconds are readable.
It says 9,35
